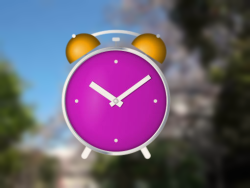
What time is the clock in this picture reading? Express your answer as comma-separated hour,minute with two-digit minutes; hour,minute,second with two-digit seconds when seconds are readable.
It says 10,09
